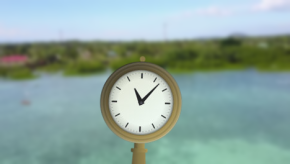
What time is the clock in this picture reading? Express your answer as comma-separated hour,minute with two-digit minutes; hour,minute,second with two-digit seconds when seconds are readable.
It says 11,07
